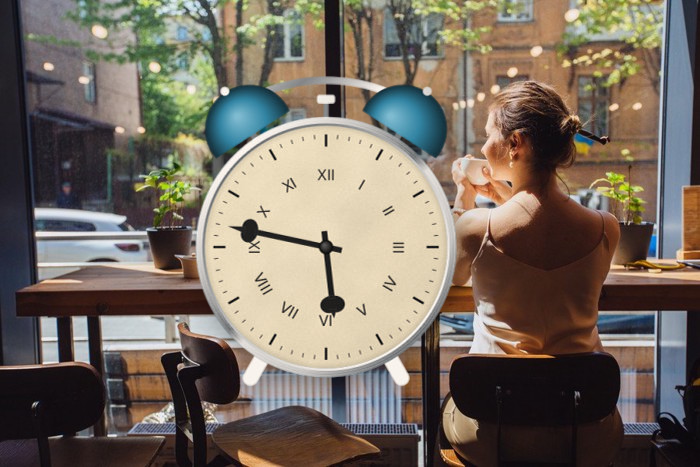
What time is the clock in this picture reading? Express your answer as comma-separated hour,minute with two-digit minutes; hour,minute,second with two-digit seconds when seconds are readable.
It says 5,47
